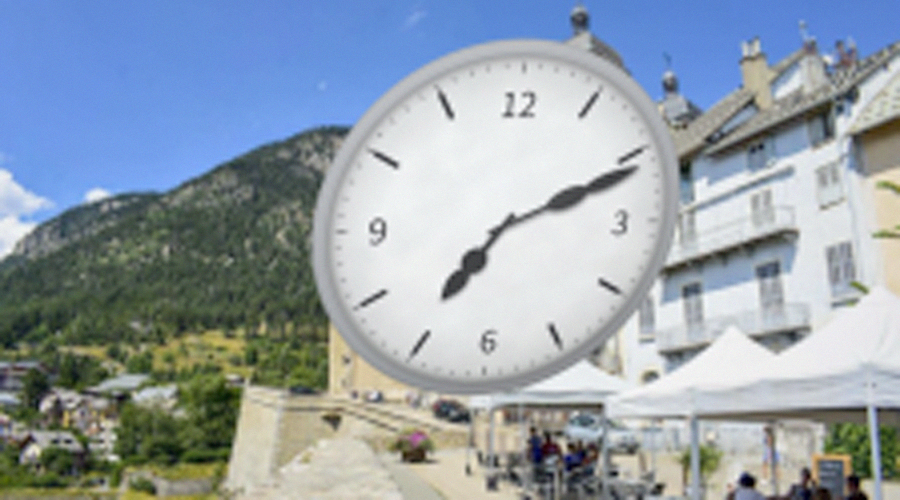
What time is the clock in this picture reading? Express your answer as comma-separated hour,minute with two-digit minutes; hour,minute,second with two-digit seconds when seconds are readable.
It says 7,11
